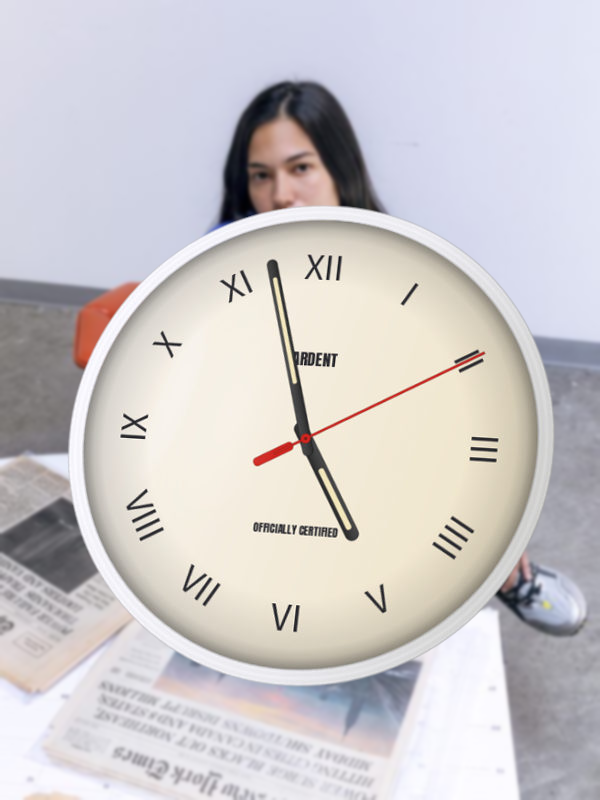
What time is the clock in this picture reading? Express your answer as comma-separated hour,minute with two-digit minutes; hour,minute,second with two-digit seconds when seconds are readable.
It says 4,57,10
